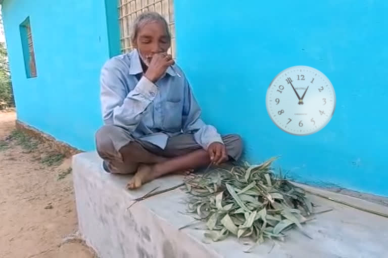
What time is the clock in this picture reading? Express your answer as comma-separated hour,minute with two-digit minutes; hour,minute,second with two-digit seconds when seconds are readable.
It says 12,55
